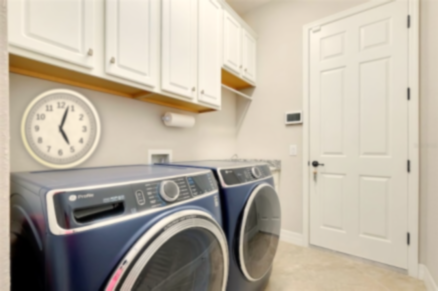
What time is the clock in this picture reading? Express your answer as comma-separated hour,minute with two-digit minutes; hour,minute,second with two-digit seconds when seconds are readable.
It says 5,03
